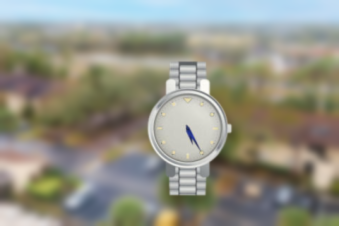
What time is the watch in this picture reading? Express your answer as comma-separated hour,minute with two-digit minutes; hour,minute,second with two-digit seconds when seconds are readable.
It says 5,25
